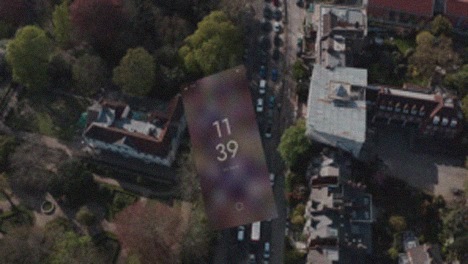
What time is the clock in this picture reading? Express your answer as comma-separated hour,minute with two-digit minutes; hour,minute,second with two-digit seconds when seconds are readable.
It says 11,39
